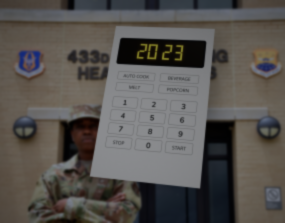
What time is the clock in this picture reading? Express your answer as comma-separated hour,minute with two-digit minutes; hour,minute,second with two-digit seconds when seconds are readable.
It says 20,23
